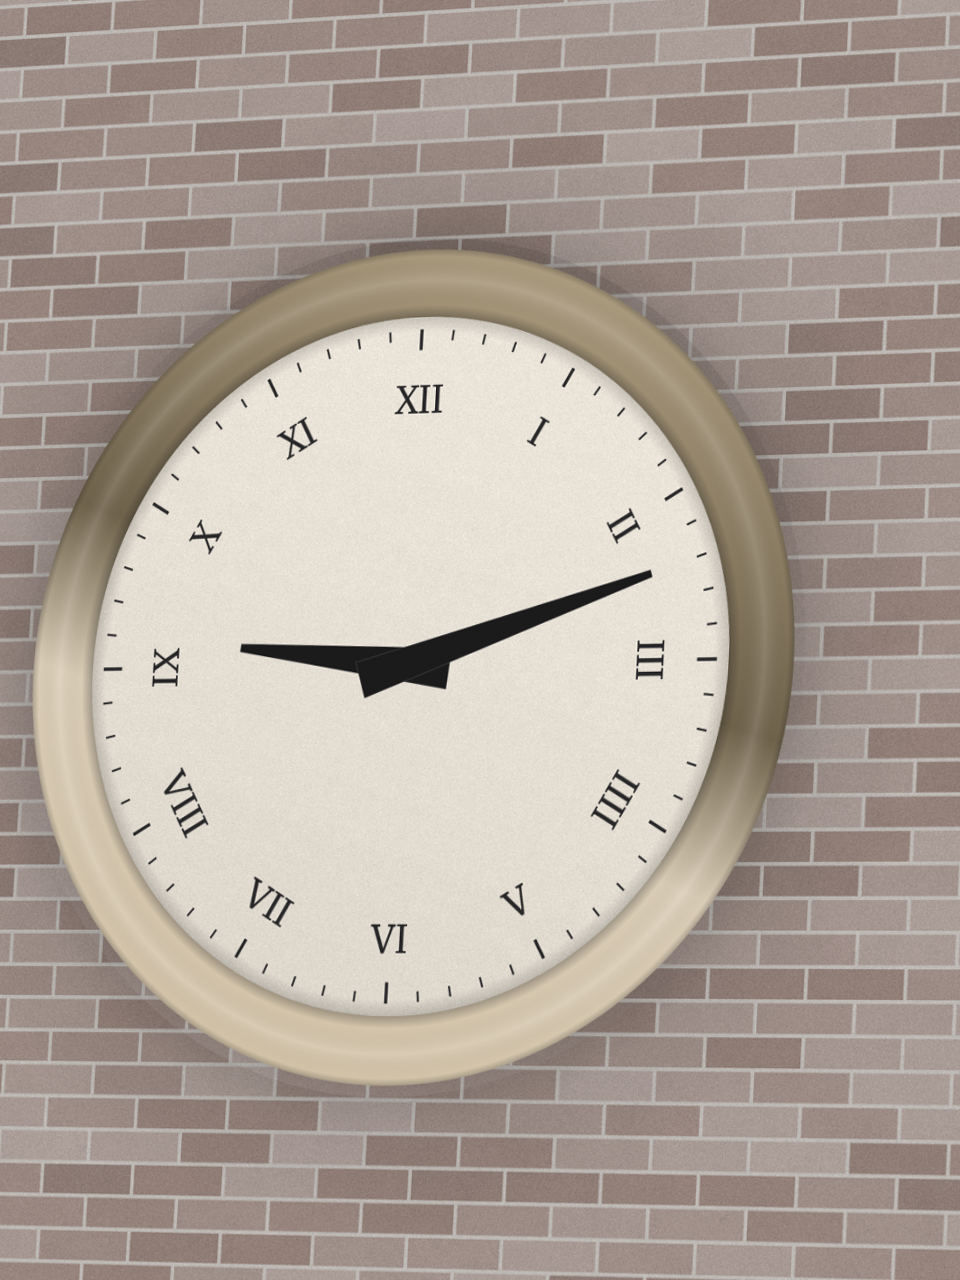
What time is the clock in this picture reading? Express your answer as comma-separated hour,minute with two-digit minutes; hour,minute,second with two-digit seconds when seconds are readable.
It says 9,12
